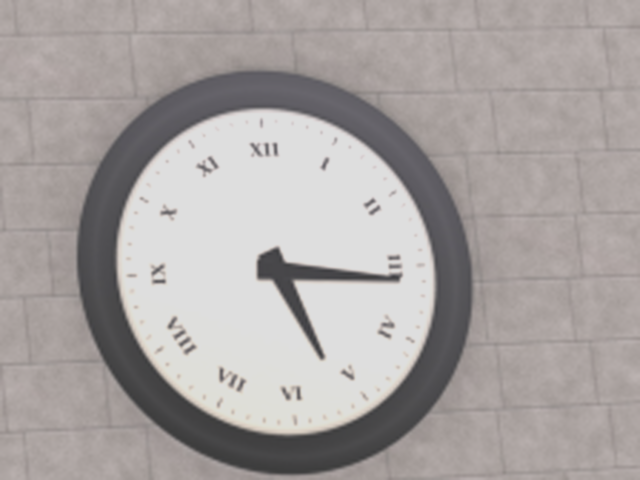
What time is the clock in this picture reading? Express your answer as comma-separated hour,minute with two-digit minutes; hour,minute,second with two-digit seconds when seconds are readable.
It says 5,16
